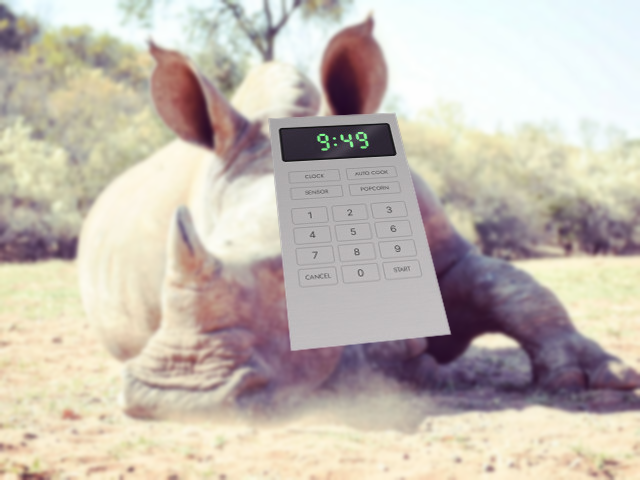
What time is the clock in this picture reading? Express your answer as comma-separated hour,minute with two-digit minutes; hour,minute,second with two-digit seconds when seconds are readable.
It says 9,49
